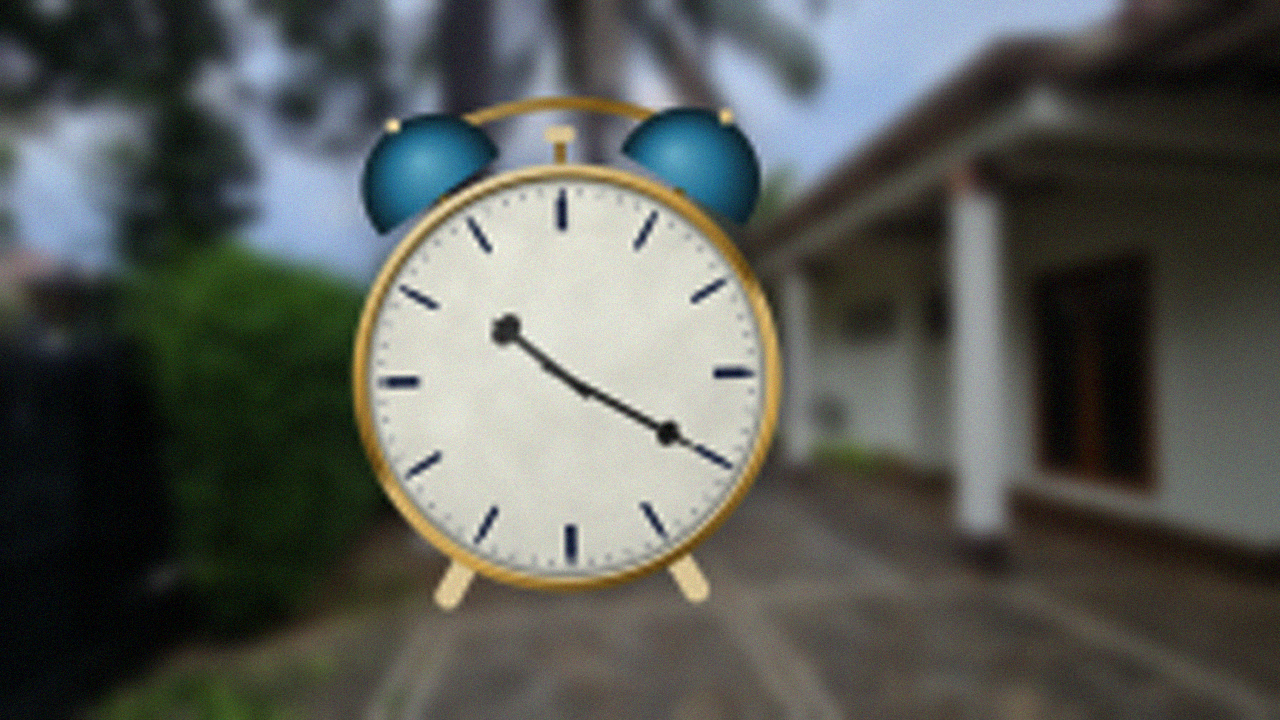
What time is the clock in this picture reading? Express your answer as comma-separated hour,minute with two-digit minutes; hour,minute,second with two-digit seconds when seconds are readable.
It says 10,20
